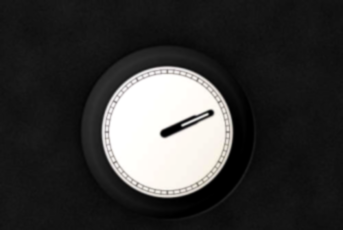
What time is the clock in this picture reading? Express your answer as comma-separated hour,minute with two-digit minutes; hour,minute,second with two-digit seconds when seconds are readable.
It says 2,11
